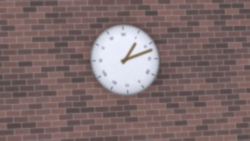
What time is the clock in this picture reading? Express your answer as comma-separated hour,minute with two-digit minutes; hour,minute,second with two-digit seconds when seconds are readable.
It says 1,12
